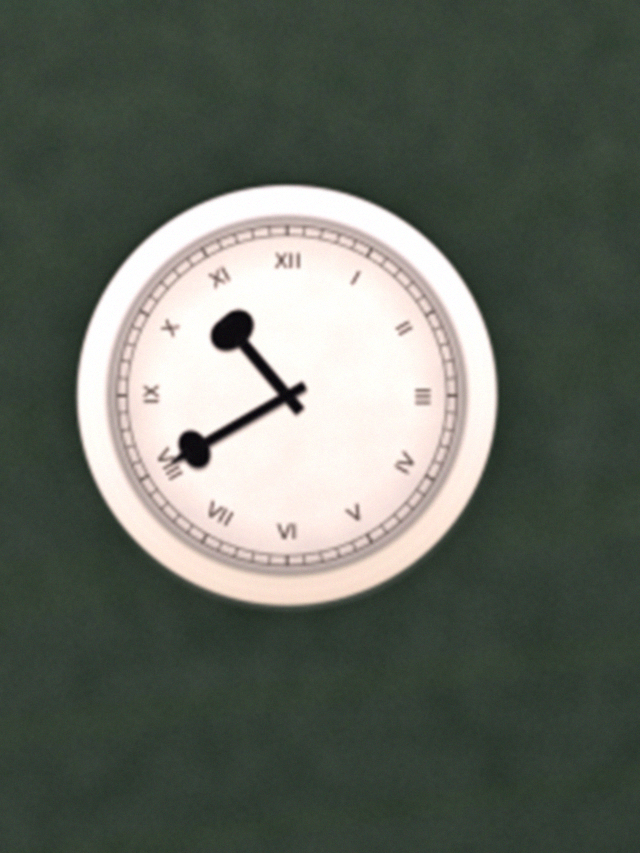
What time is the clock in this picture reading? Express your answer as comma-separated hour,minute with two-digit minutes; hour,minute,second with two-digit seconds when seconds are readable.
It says 10,40
